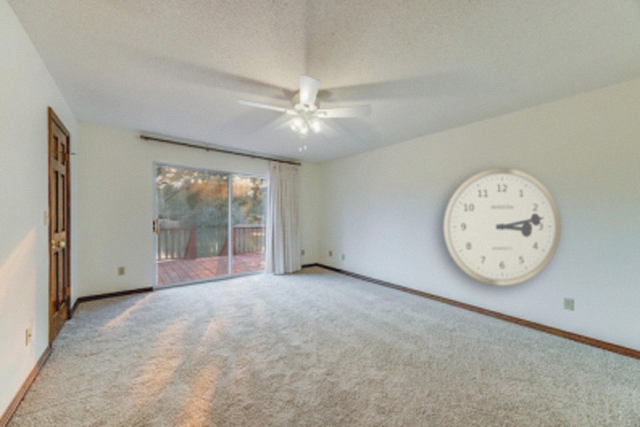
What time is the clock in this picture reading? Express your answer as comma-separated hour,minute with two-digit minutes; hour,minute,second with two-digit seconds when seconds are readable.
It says 3,13
